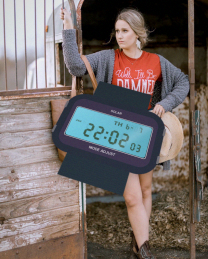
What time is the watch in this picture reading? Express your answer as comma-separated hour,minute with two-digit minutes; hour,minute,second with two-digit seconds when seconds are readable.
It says 22,02,03
